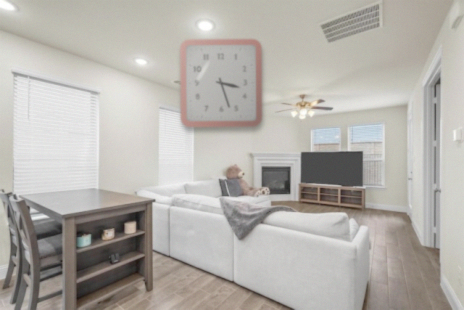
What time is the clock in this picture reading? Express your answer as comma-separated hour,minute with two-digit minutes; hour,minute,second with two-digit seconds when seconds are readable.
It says 3,27
